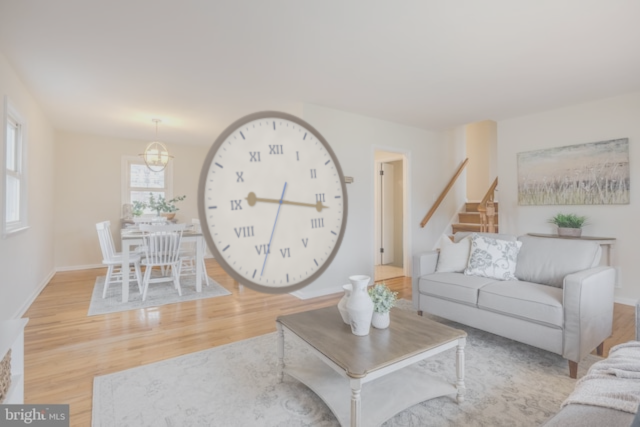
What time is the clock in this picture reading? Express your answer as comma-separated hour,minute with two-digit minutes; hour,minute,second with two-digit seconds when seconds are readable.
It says 9,16,34
